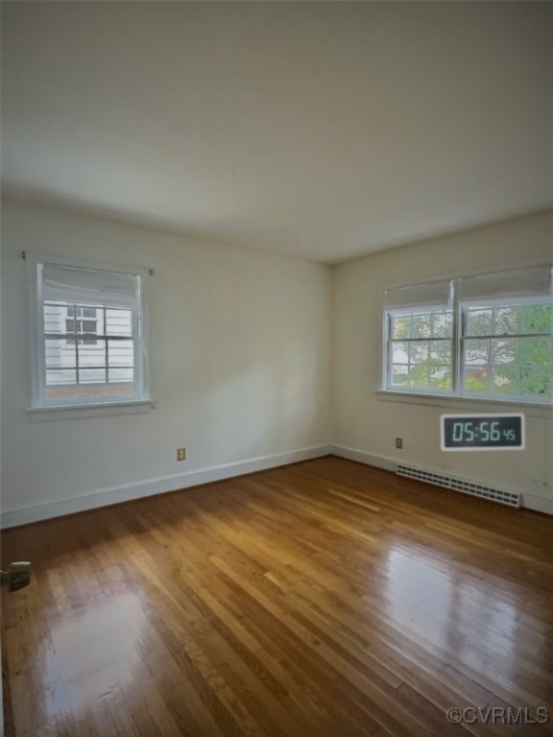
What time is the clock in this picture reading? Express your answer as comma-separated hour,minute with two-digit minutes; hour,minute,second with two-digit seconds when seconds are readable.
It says 5,56
